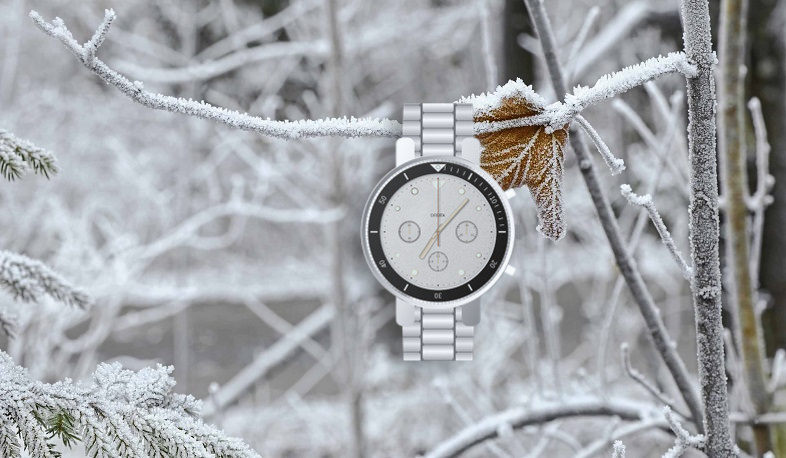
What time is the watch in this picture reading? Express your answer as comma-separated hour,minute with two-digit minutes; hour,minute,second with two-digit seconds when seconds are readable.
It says 7,07
